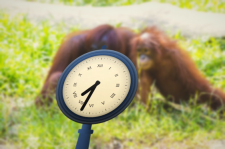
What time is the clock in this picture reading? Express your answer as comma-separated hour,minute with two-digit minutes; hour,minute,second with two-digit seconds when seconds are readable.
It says 7,33
